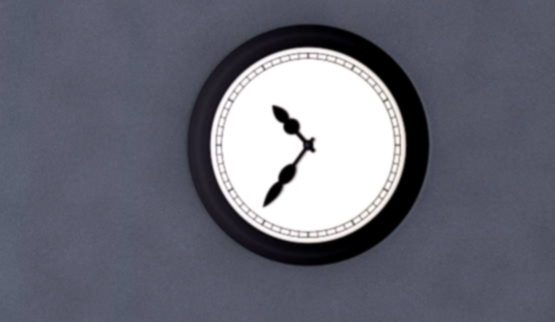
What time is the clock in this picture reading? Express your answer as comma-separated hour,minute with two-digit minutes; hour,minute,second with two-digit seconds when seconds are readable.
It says 10,36
